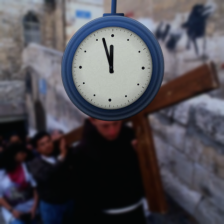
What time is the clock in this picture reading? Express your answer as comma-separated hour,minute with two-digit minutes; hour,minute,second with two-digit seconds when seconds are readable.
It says 11,57
